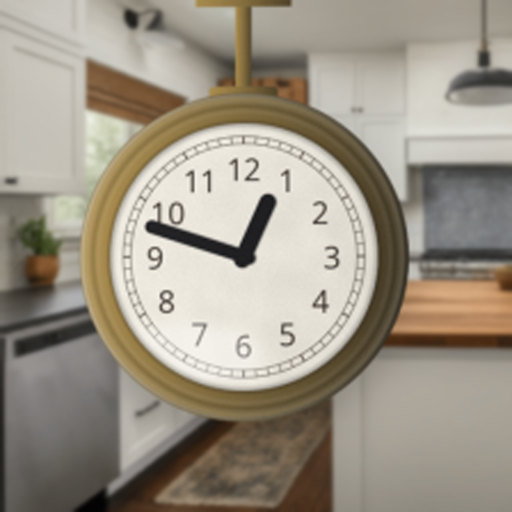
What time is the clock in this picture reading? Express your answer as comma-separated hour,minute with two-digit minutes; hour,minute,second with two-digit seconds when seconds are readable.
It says 12,48
